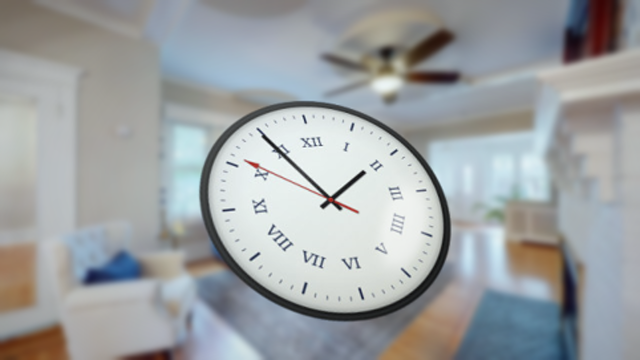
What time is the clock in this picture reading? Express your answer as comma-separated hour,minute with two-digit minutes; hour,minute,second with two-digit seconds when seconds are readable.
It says 1,54,51
